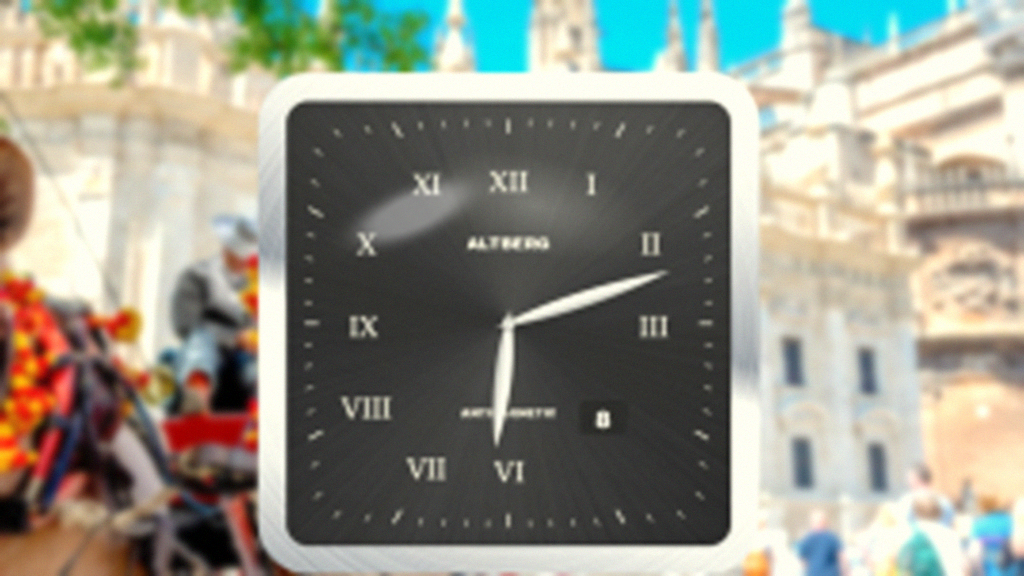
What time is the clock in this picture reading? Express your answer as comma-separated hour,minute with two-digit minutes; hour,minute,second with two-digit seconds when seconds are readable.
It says 6,12
